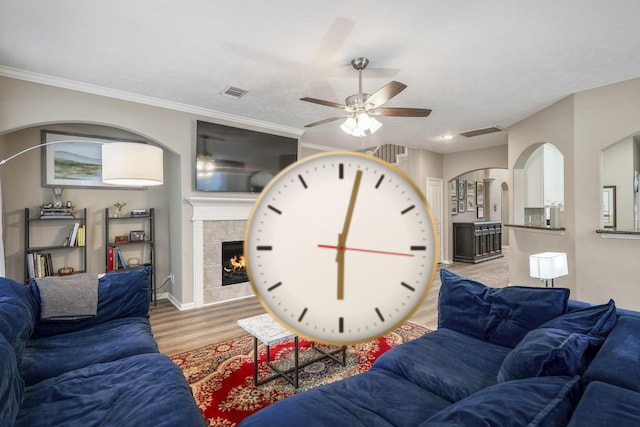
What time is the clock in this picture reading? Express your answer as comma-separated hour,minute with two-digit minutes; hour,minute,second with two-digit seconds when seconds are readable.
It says 6,02,16
